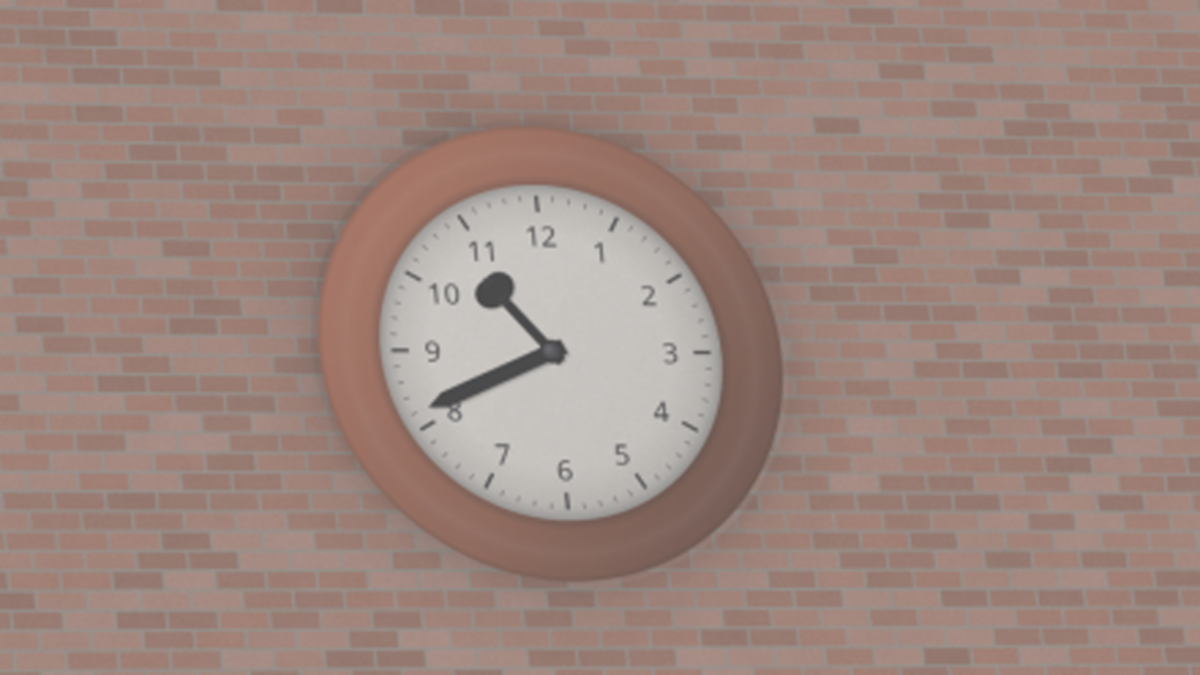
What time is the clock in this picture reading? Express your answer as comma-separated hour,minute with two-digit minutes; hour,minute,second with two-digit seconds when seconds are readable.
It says 10,41
